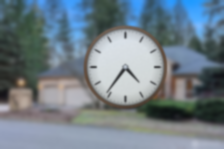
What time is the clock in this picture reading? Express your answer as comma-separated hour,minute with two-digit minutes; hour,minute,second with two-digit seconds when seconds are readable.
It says 4,36
